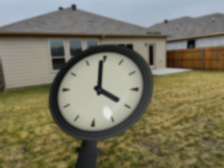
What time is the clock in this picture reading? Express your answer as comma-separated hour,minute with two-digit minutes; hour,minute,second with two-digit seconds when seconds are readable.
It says 3,59
